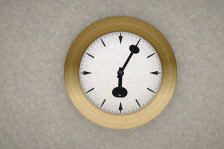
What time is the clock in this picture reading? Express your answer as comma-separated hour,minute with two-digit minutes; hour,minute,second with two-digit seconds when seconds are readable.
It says 6,05
